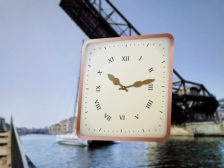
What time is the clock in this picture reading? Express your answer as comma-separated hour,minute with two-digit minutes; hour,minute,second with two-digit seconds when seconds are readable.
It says 10,13
